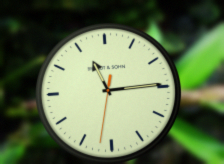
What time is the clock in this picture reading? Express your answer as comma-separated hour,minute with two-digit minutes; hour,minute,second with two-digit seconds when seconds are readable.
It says 11,14,32
